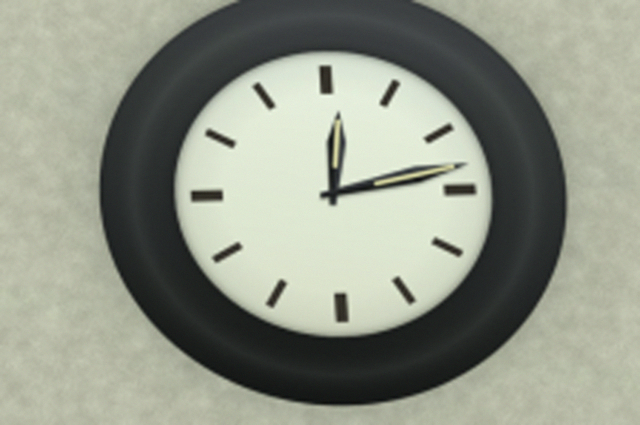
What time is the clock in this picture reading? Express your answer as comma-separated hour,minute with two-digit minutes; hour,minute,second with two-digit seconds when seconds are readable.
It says 12,13
